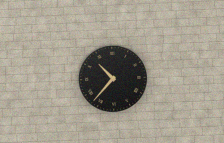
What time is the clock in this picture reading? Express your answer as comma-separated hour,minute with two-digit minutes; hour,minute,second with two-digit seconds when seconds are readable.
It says 10,37
